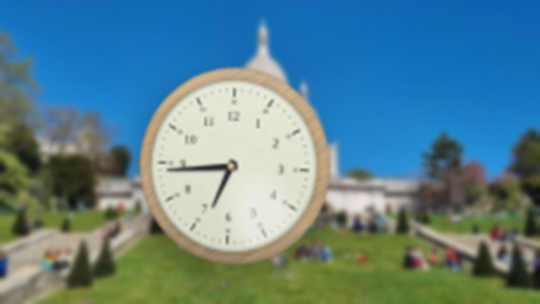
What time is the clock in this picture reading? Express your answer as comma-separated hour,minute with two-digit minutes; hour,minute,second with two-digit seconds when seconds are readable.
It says 6,44
